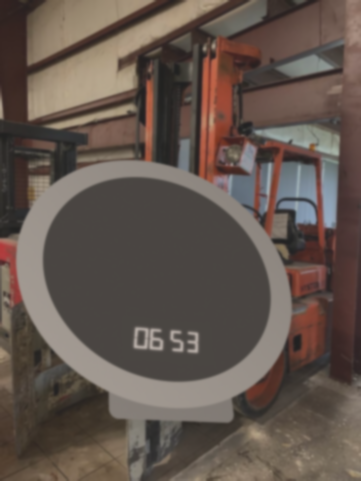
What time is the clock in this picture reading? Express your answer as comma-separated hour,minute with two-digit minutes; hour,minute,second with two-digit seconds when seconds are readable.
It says 6,53
